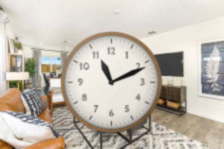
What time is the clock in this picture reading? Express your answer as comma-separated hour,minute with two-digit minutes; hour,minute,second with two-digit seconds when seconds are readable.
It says 11,11
